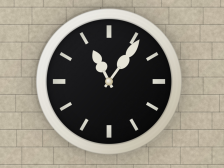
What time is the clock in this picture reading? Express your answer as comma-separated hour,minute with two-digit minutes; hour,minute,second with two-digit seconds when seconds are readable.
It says 11,06
